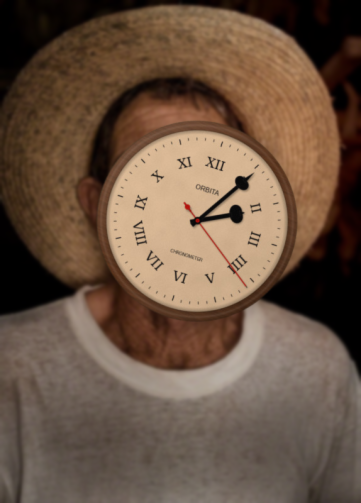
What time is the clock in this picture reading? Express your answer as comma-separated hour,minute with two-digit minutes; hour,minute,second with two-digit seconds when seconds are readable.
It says 2,05,21
